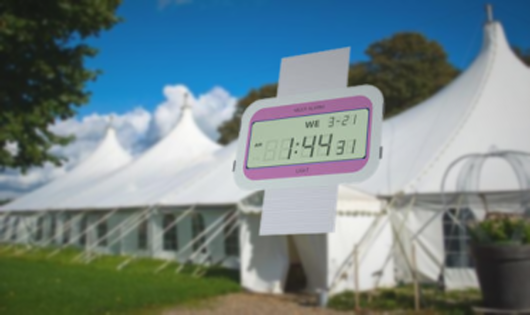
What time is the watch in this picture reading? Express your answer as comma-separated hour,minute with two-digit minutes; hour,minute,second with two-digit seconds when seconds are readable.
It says 1,44,31
